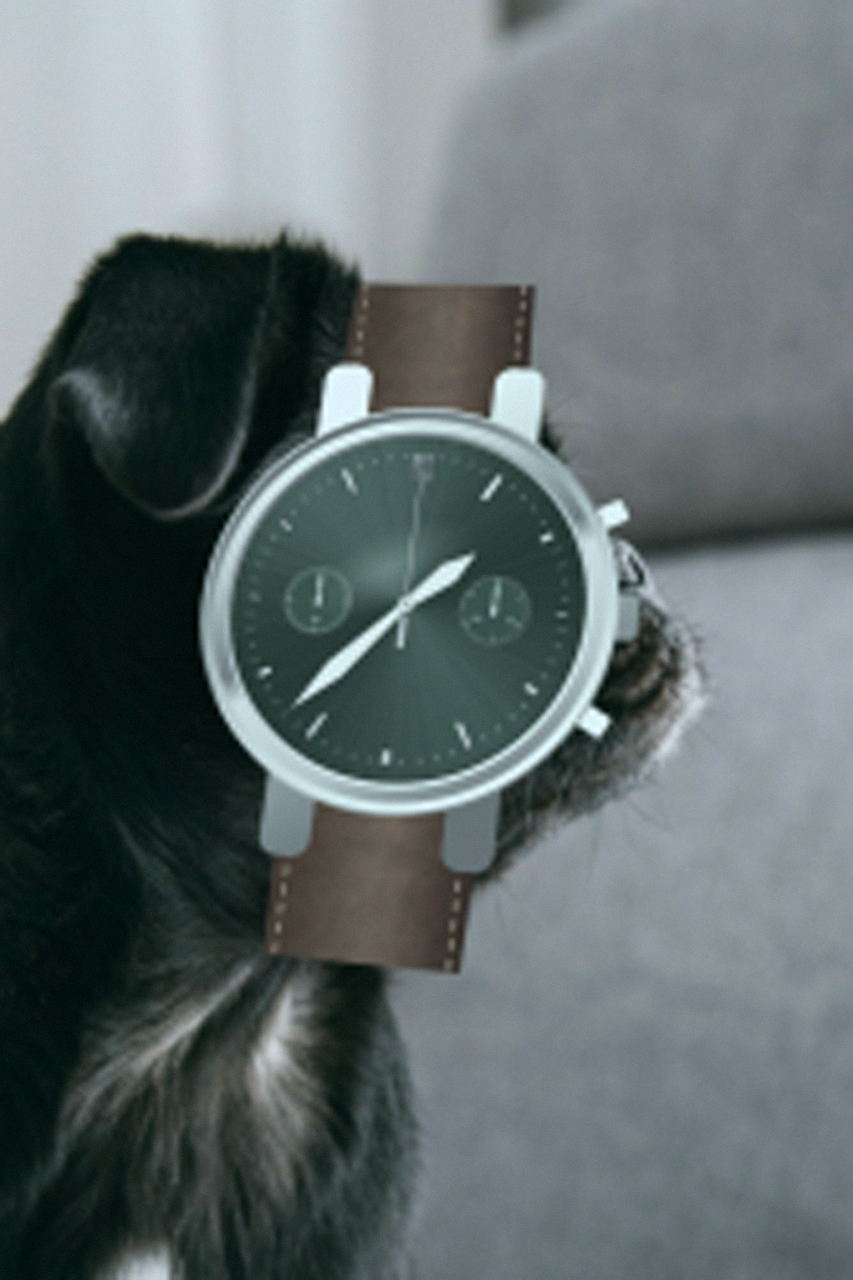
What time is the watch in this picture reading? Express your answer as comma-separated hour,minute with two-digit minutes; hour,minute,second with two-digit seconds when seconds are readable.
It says 1,37
